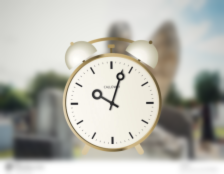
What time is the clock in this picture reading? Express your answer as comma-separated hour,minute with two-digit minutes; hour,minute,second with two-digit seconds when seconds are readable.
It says 10,03
